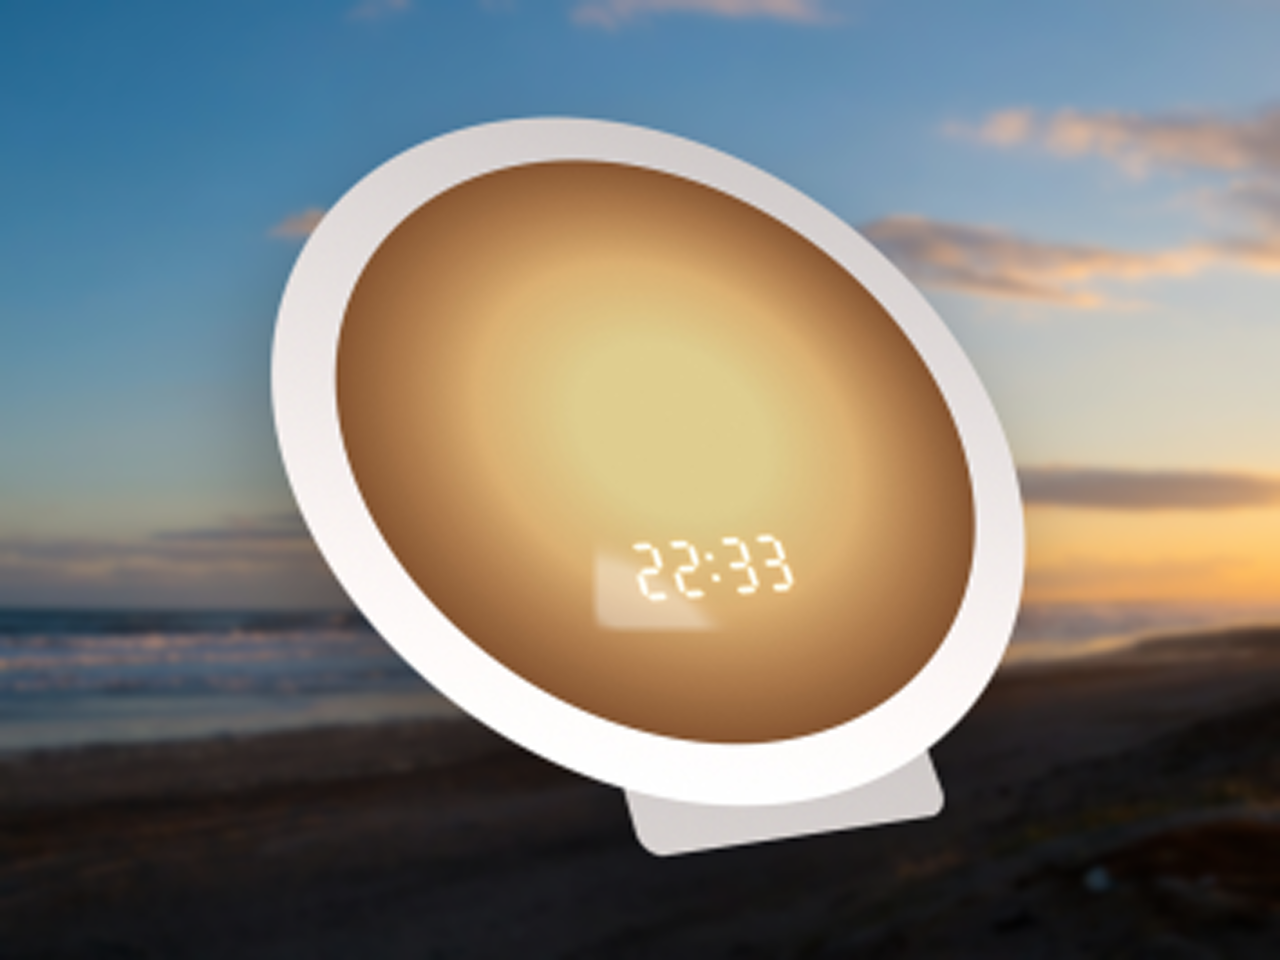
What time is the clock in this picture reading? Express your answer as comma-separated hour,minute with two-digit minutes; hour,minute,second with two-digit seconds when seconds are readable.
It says 22,33
